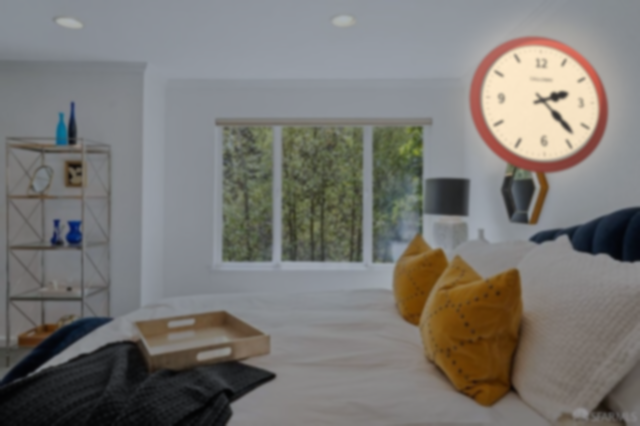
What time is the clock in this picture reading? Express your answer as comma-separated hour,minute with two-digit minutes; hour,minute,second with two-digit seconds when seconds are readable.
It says 2,23
